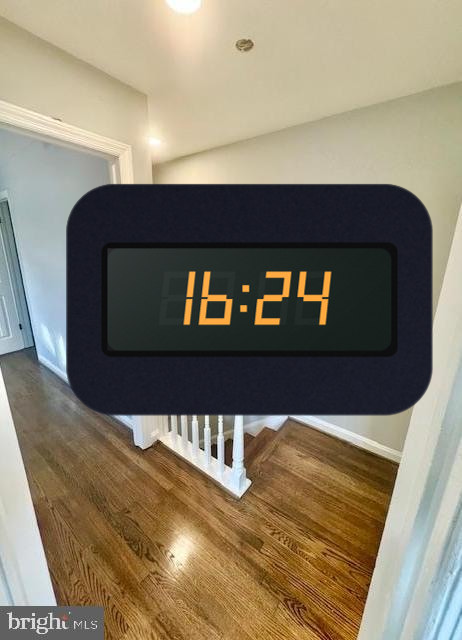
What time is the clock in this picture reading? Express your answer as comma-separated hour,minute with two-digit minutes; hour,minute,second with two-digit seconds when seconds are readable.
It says 16,24
